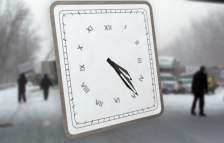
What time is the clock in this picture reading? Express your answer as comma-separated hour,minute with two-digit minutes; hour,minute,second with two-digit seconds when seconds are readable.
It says 4,24
